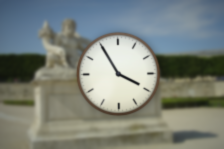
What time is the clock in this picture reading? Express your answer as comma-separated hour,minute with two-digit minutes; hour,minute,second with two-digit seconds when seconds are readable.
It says 3,55
